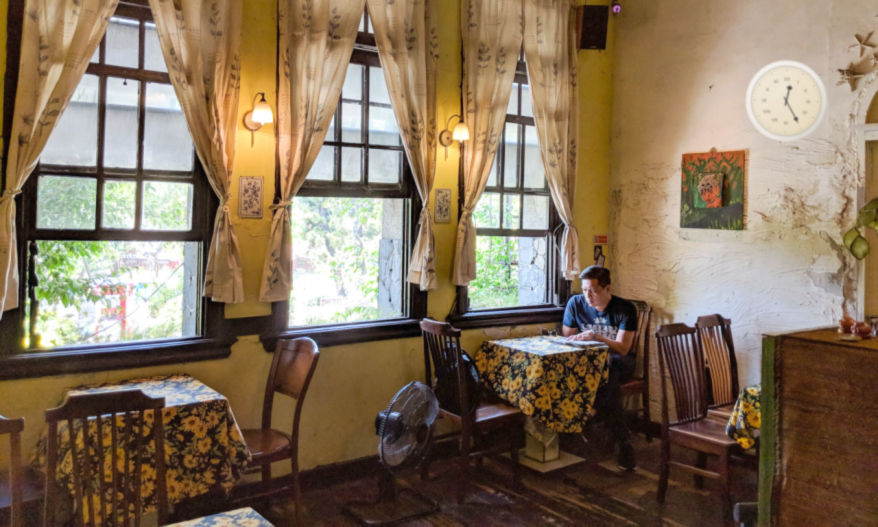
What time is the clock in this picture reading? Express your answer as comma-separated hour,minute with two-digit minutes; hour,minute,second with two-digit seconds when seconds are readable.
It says 12,25
